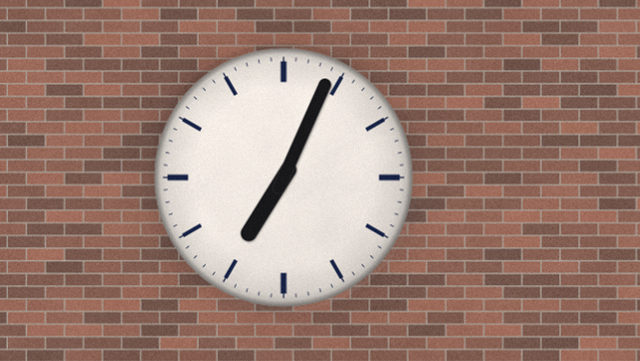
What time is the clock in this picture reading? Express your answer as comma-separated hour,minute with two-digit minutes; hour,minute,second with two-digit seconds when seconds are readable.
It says 7,04
